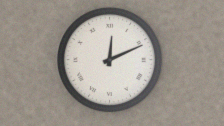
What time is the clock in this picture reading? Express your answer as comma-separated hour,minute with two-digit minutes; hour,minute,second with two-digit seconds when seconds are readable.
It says 12,11
